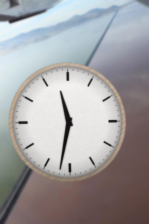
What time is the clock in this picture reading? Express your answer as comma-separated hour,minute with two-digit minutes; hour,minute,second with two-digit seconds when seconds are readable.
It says 11,32
